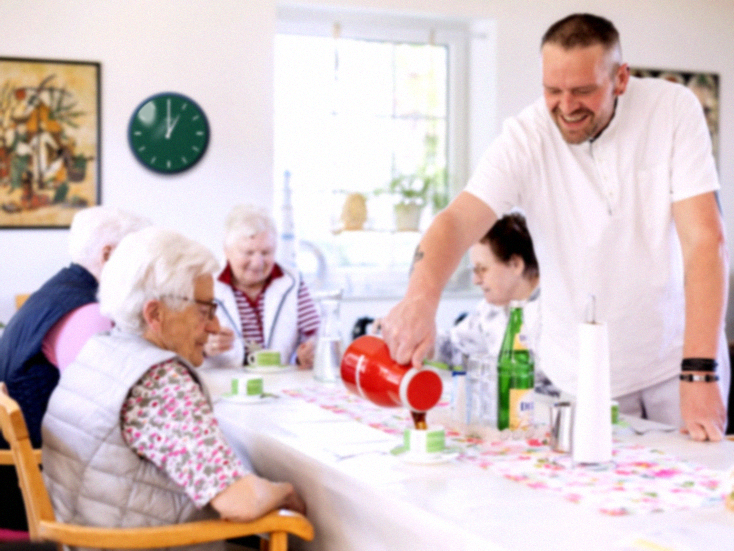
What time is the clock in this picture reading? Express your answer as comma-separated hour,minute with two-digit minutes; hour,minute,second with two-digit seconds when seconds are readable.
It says 1,00
